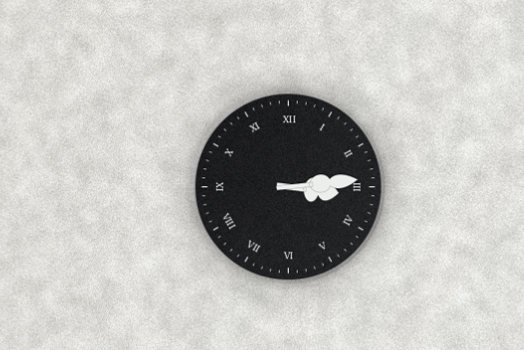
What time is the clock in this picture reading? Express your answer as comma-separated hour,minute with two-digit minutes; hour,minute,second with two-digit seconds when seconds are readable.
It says 3,14
